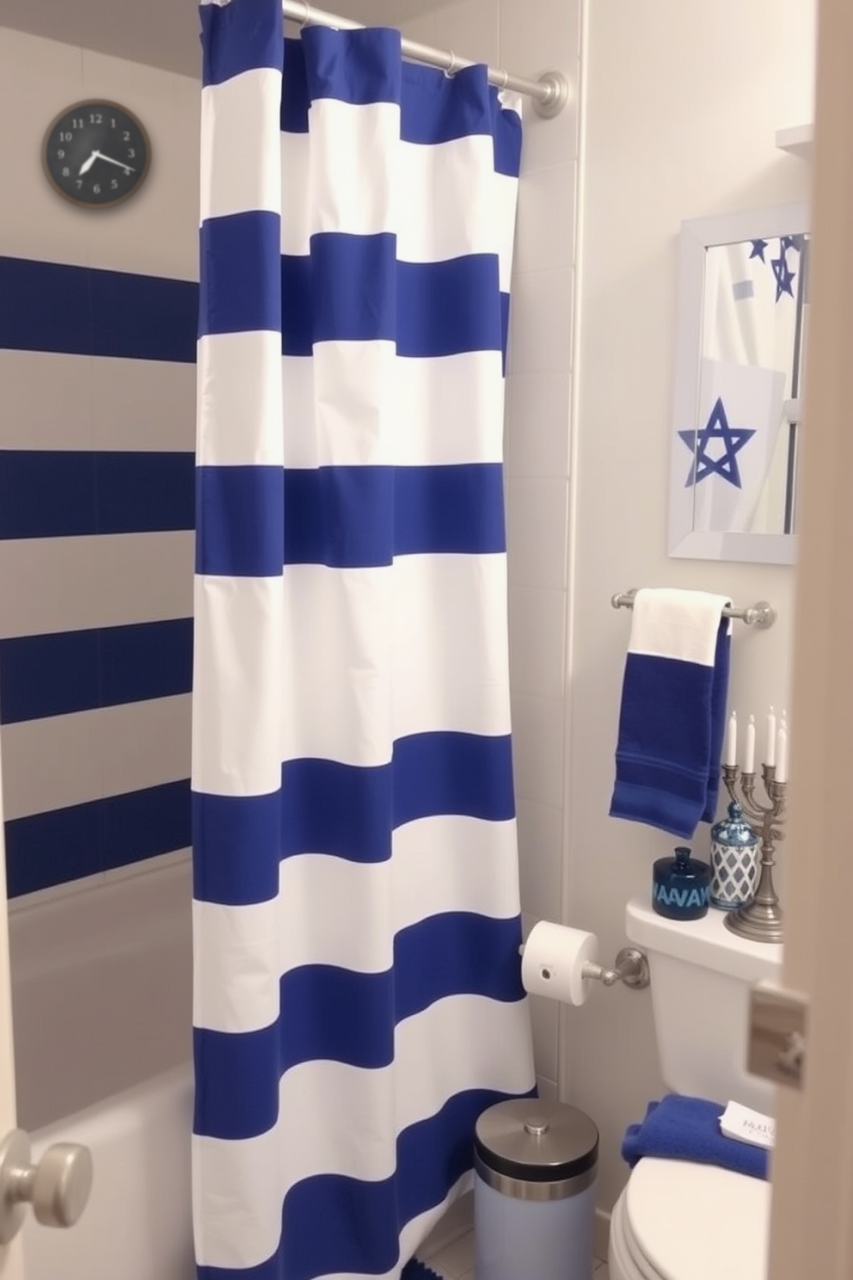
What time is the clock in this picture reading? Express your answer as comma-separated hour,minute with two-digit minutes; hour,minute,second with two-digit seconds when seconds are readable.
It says 7,19
